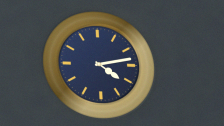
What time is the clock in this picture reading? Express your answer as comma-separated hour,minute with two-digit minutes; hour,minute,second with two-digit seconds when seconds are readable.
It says 4,13
